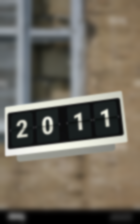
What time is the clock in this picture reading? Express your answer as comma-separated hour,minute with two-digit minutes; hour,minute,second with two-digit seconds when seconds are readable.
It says 20,11
